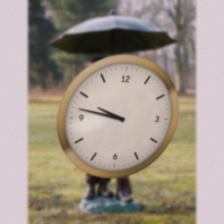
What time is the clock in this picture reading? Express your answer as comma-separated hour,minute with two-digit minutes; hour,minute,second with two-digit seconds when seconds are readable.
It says 9,47
